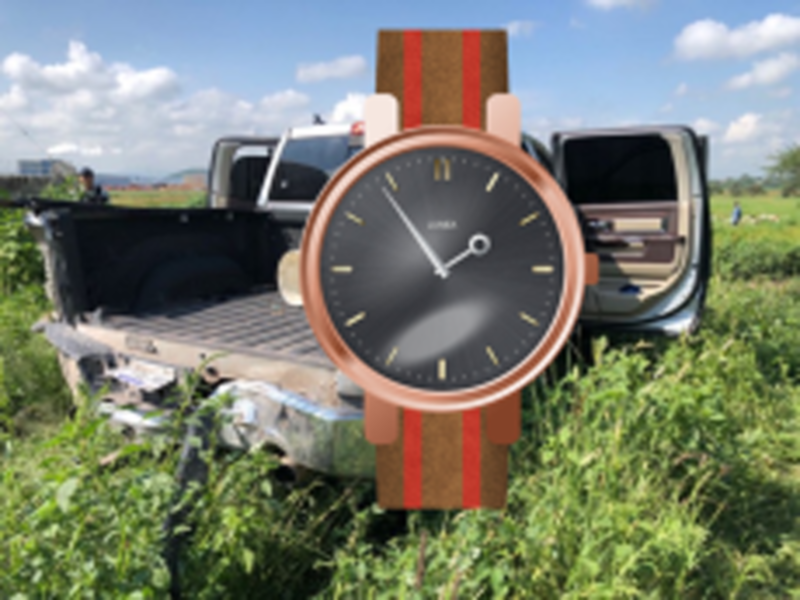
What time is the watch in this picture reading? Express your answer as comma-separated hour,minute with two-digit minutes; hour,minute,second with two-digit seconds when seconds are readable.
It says 1,54
